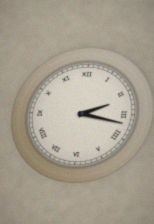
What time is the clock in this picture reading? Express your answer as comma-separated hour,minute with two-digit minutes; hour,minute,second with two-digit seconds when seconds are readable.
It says 2,17
